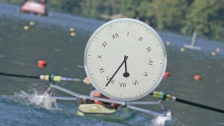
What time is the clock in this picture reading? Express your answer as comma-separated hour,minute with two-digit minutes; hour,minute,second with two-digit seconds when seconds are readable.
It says 6,40
